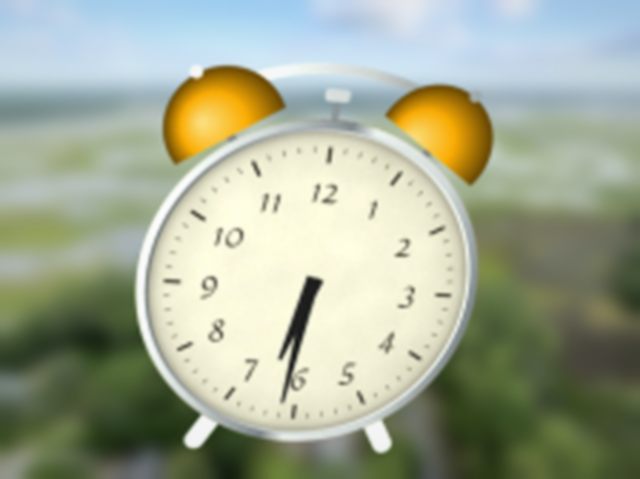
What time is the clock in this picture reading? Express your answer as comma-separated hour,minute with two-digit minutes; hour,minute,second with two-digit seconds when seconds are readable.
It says 6,31
